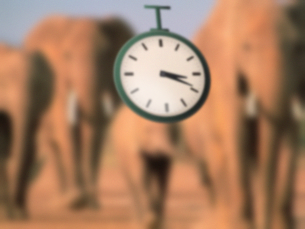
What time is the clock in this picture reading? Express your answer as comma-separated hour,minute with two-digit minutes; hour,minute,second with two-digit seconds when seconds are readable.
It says 3,19
